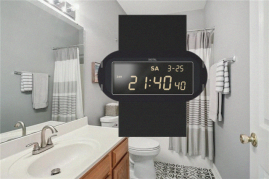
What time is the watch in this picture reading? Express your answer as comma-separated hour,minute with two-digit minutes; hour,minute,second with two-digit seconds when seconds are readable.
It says 21,40,40
